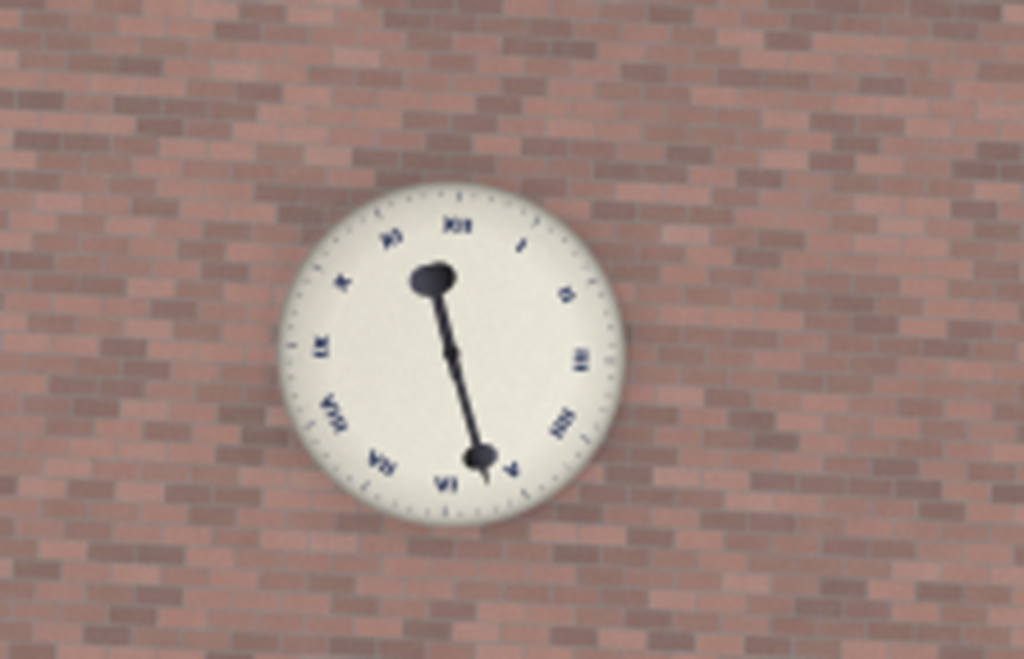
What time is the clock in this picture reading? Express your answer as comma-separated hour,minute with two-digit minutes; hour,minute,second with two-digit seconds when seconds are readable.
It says 11,27
